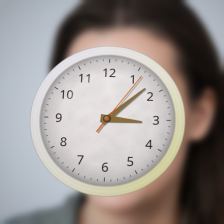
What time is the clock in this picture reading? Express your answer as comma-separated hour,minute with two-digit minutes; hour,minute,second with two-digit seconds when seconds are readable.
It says 3,08,06
